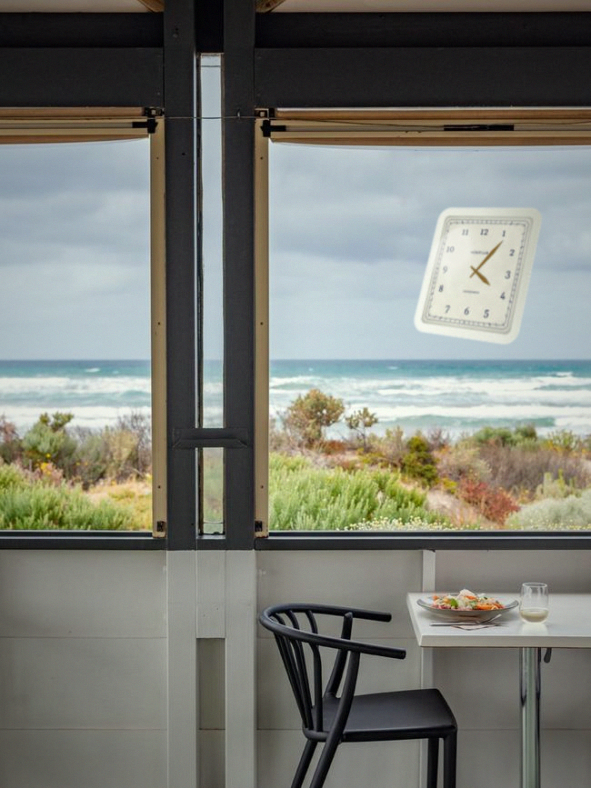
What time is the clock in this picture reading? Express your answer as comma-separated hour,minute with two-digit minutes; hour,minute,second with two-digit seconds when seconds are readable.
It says 4,06
